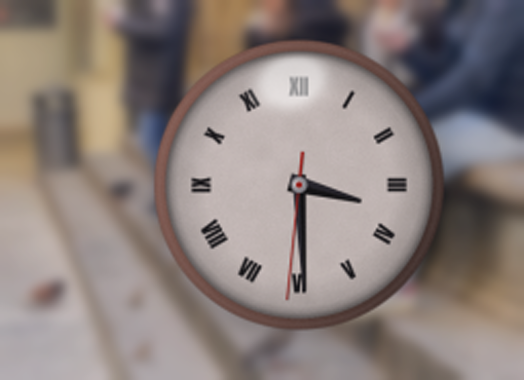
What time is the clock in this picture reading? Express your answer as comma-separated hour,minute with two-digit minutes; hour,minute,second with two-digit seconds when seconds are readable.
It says 3,29,31
